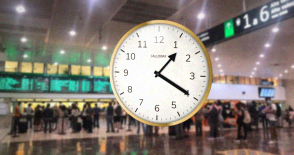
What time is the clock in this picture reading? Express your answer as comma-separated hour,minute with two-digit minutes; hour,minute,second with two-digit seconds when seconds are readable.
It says 1,20
